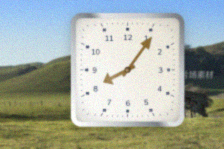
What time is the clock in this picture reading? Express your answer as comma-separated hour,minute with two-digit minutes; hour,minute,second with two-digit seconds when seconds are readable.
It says 8,06
